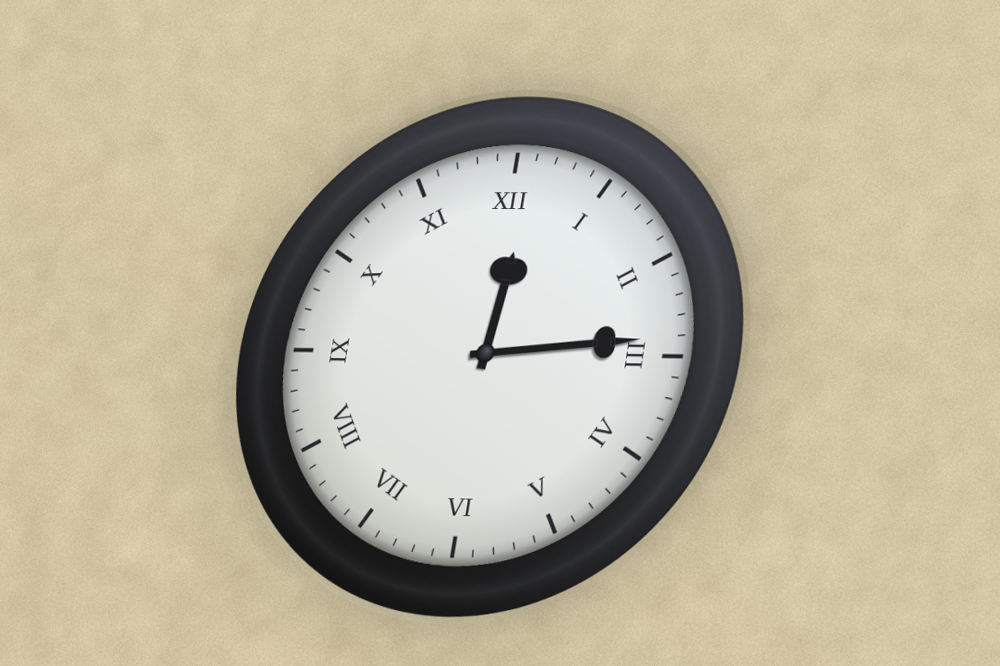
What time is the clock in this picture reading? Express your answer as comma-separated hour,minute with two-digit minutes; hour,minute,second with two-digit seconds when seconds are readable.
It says 12,14
